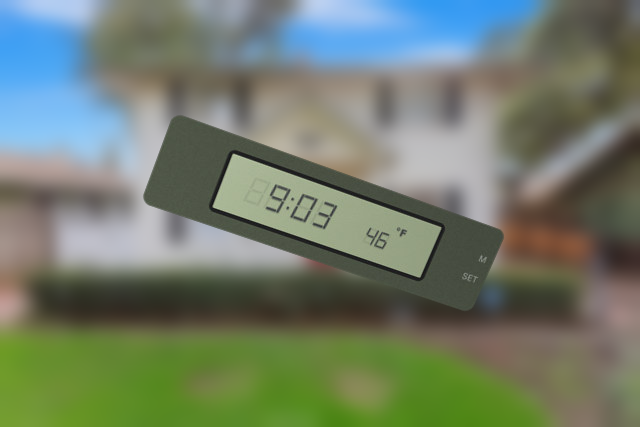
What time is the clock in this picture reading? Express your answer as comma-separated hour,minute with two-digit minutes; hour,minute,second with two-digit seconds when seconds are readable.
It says 9,03
